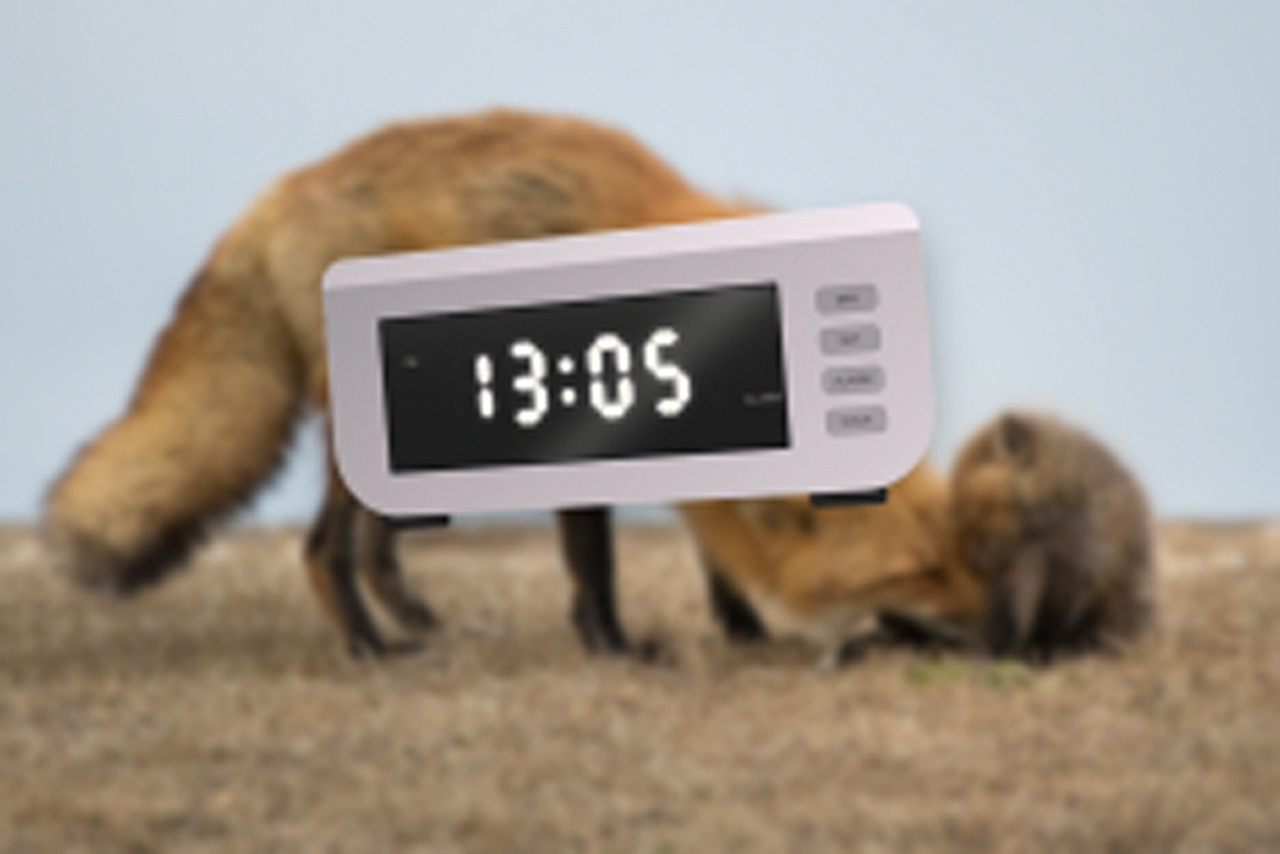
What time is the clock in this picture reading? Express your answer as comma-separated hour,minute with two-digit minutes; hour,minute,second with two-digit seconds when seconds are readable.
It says 13,05
